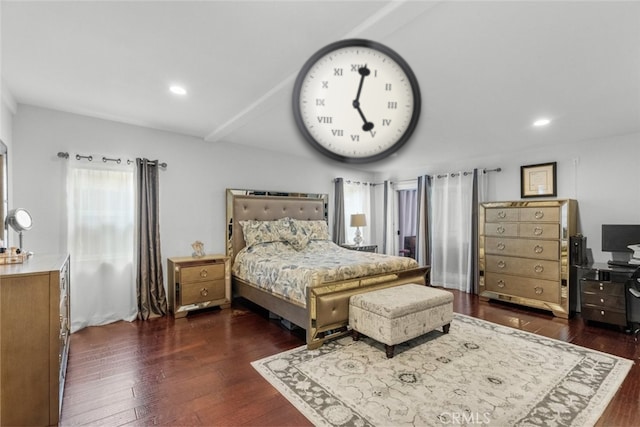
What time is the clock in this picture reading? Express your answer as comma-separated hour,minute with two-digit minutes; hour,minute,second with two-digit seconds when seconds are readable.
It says 5,02
